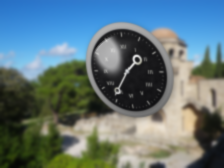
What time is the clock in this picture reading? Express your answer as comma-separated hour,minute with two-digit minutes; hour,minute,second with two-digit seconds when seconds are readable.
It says 1,36
